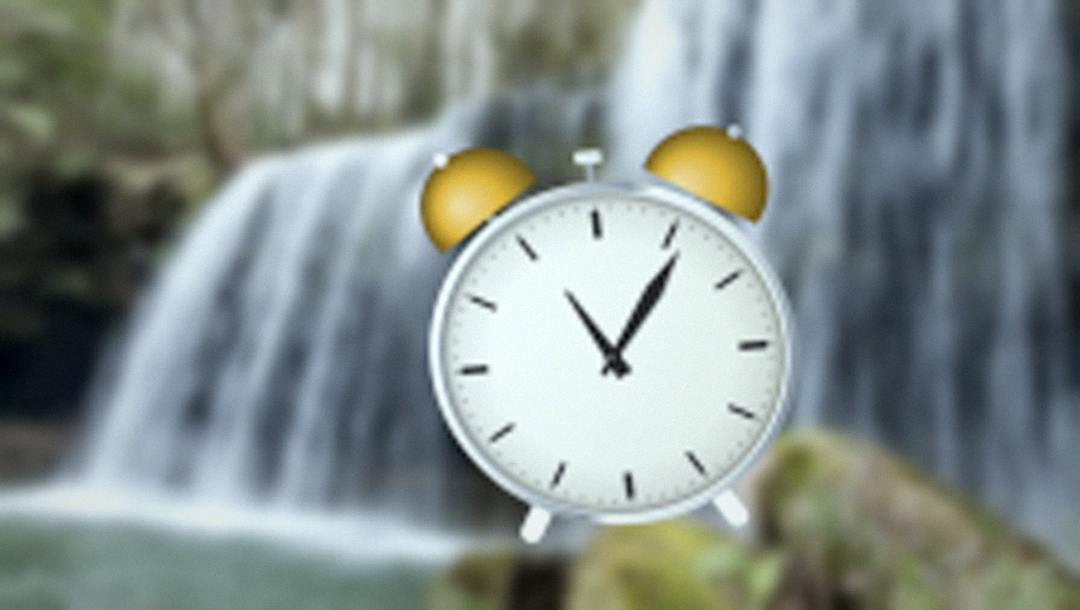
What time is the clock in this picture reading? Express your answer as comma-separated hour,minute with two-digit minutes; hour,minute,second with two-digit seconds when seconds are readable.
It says 11,06
